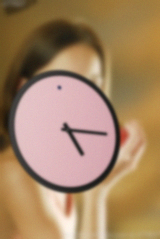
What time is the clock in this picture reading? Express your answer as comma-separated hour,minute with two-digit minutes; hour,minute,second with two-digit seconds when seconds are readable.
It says 5,17
